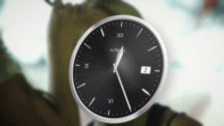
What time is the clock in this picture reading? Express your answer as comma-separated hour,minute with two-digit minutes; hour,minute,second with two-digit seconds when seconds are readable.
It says 12,25
